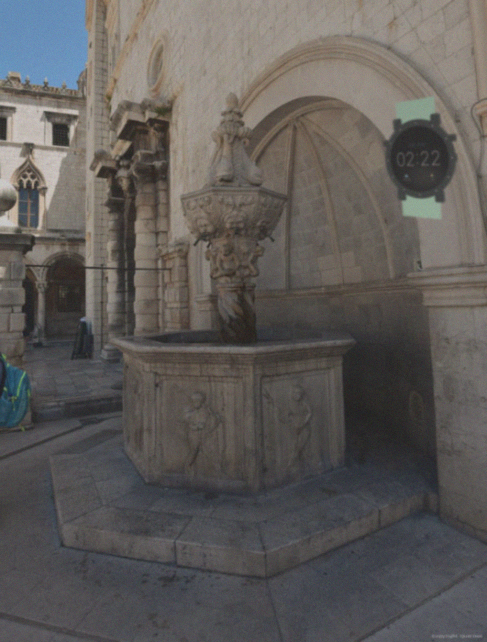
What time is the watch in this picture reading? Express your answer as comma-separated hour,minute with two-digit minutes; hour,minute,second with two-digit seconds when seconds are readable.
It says 2,22
